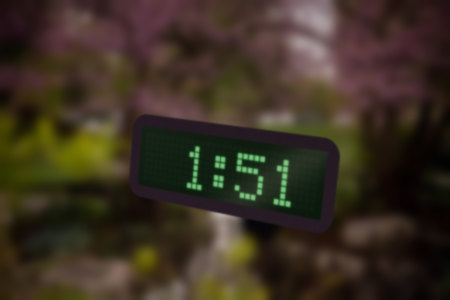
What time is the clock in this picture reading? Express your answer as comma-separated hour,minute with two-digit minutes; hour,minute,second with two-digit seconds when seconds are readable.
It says 1,51
